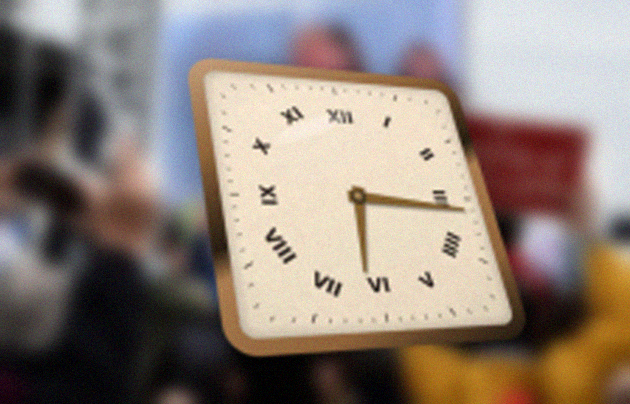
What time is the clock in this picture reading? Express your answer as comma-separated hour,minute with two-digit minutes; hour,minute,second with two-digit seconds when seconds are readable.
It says 6,16
